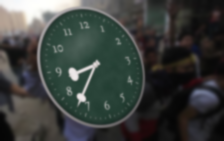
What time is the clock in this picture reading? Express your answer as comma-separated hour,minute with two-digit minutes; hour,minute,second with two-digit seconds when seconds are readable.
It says 8,37
